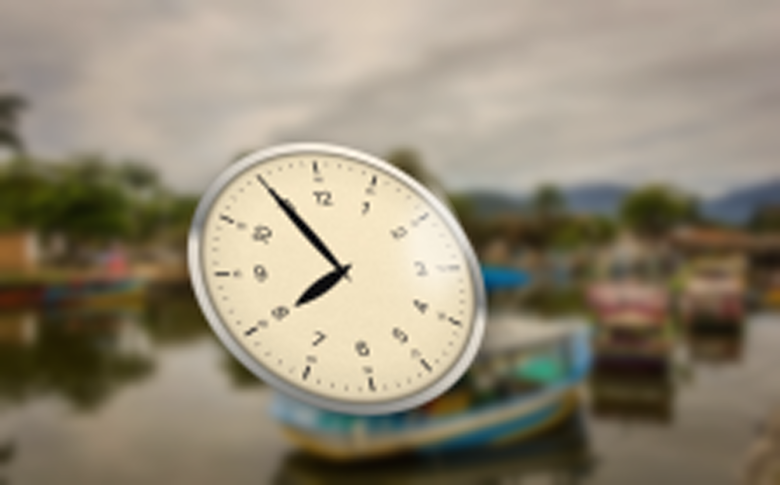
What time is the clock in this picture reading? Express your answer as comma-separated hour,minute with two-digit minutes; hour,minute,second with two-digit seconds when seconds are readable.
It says 7,55
